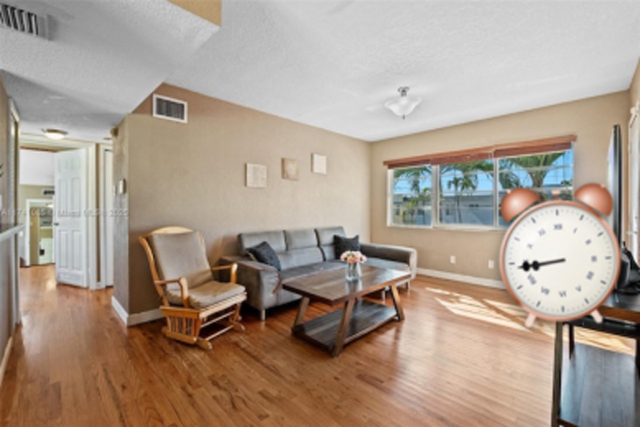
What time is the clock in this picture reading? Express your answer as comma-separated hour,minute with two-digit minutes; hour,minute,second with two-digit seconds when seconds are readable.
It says 8,44
